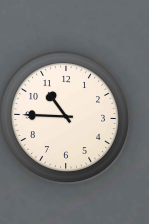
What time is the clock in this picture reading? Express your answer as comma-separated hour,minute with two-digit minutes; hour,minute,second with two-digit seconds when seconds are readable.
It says 10,45
